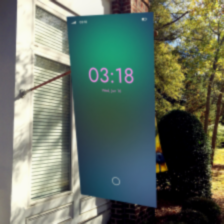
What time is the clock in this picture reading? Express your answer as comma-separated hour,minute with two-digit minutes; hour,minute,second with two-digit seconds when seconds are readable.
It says 3,18
